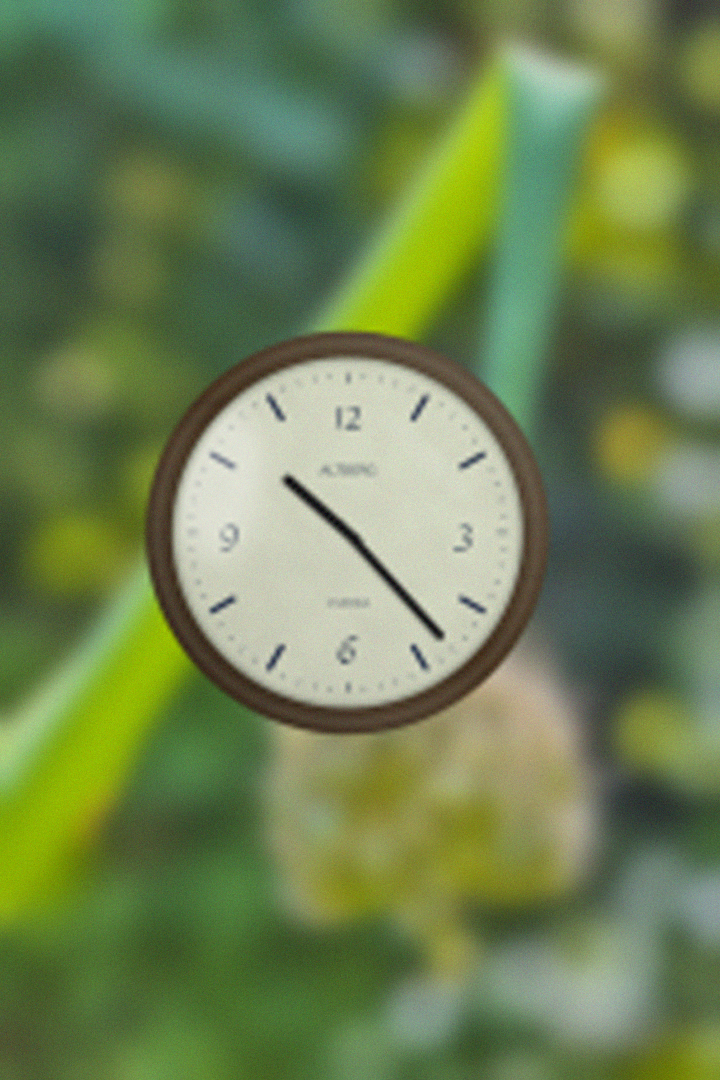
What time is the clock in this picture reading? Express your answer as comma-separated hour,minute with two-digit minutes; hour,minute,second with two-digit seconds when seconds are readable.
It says 10,23
